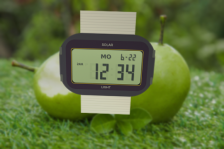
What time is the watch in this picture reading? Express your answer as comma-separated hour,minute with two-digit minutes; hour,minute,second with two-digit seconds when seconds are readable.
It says 12,34
